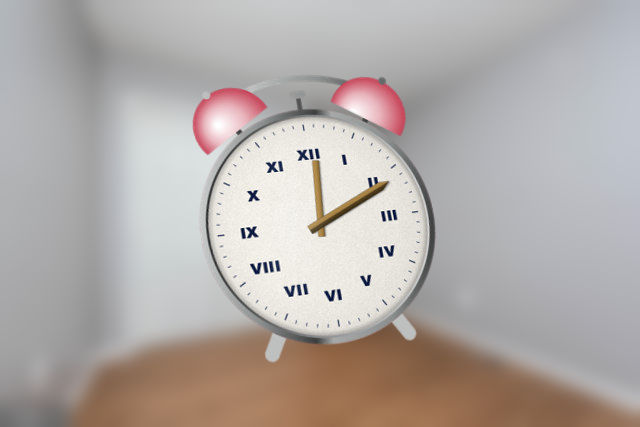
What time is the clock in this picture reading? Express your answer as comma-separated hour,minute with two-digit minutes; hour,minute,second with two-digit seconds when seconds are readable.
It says 12,11
